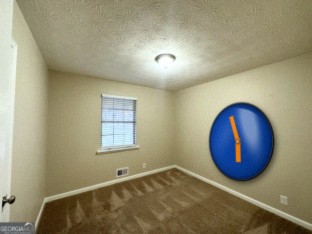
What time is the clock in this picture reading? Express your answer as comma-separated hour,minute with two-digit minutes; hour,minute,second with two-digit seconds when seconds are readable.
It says 5,57
